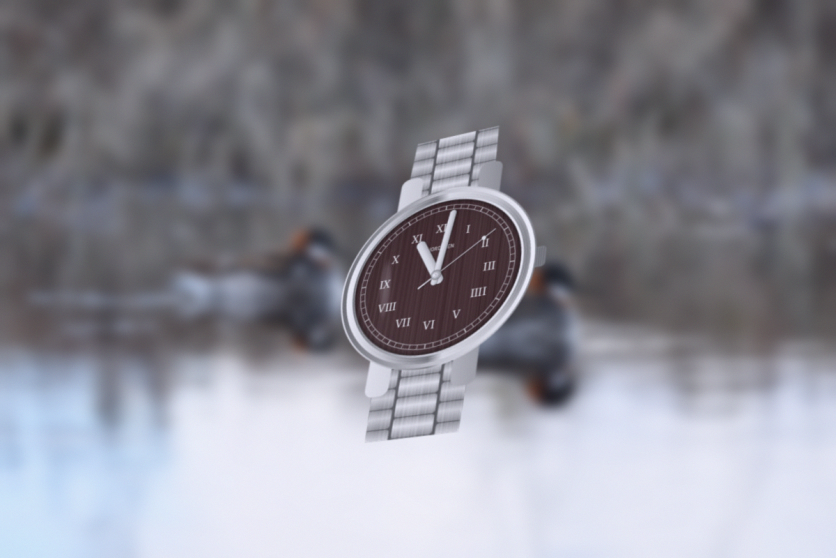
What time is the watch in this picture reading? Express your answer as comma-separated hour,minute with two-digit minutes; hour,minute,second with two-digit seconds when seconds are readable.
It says 11,01,09
